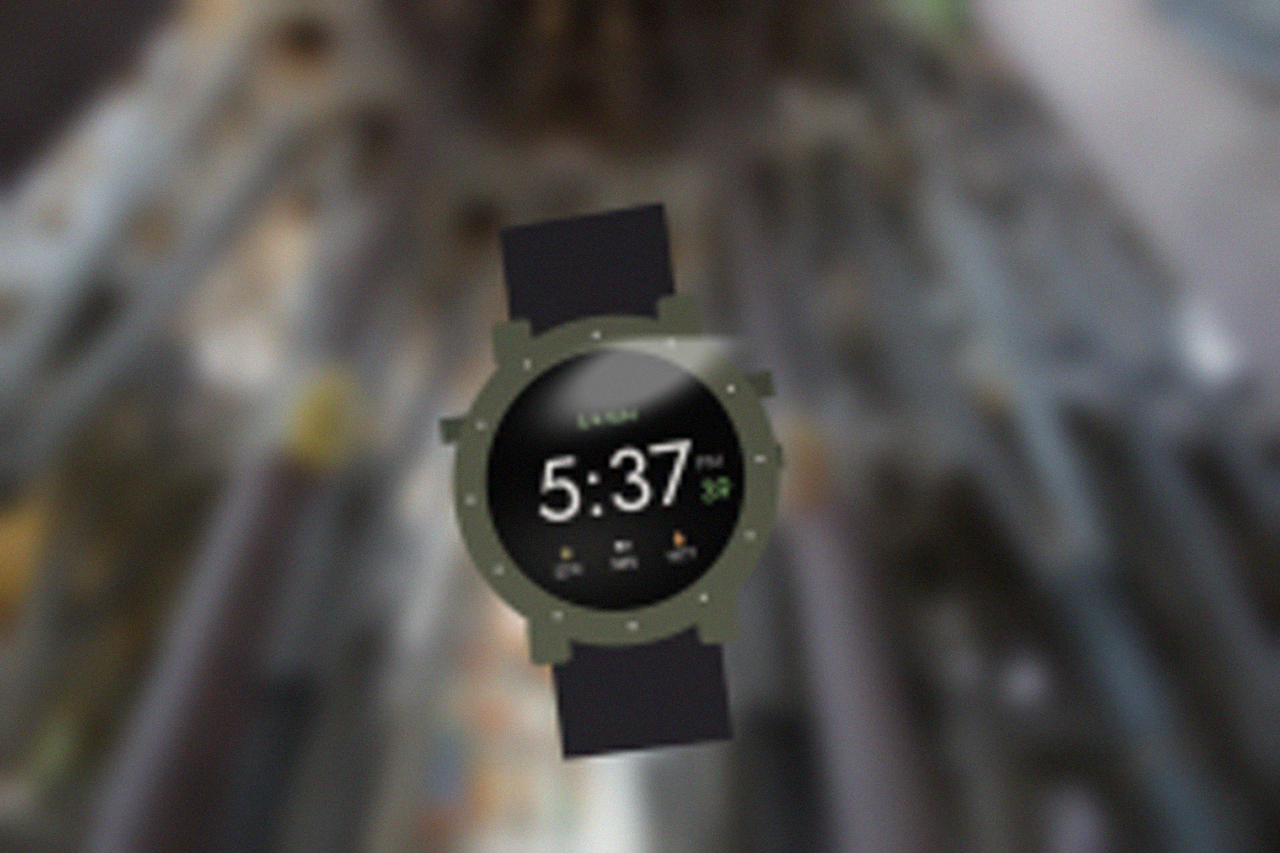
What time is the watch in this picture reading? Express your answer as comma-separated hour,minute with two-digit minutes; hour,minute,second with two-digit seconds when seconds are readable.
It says 5,37
